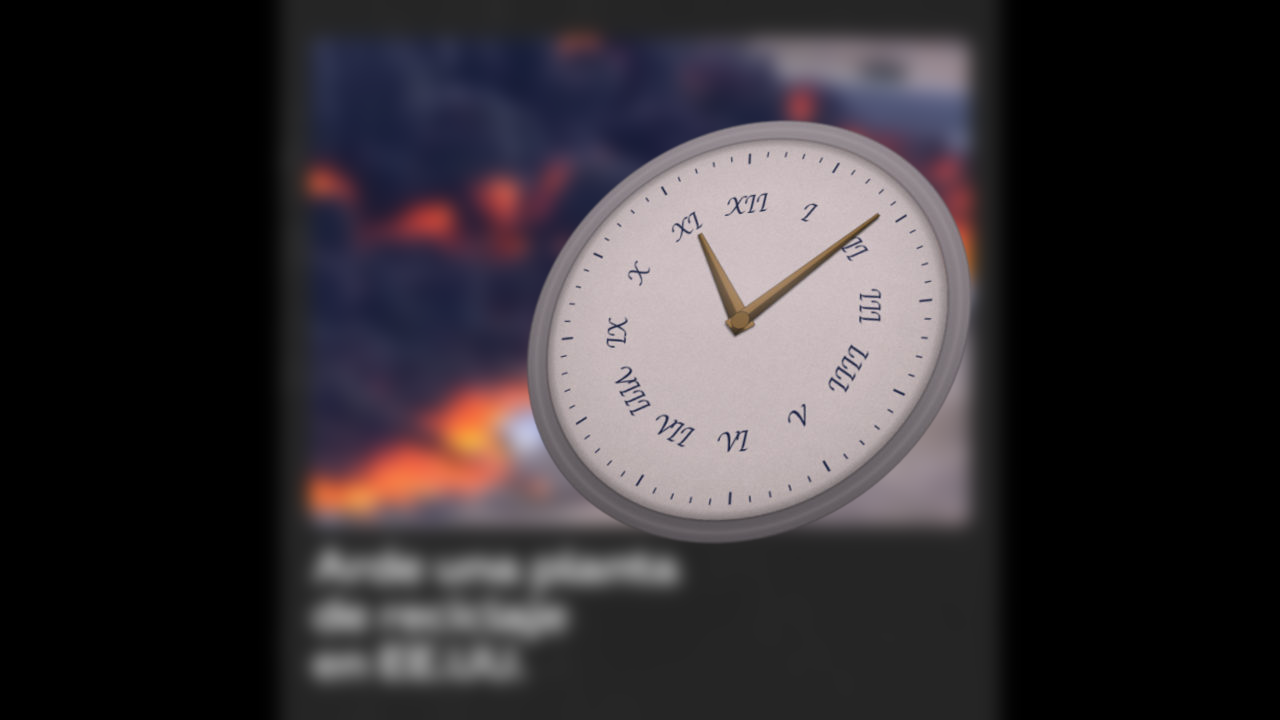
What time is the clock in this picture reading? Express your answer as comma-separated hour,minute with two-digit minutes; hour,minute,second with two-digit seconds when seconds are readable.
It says 11,09
